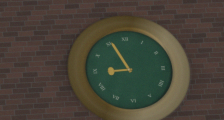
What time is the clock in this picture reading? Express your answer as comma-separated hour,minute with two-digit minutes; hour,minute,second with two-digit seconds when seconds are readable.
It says 8,56
